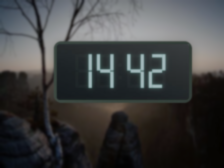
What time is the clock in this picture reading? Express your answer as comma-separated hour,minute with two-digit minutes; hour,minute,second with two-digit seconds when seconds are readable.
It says 14,42
